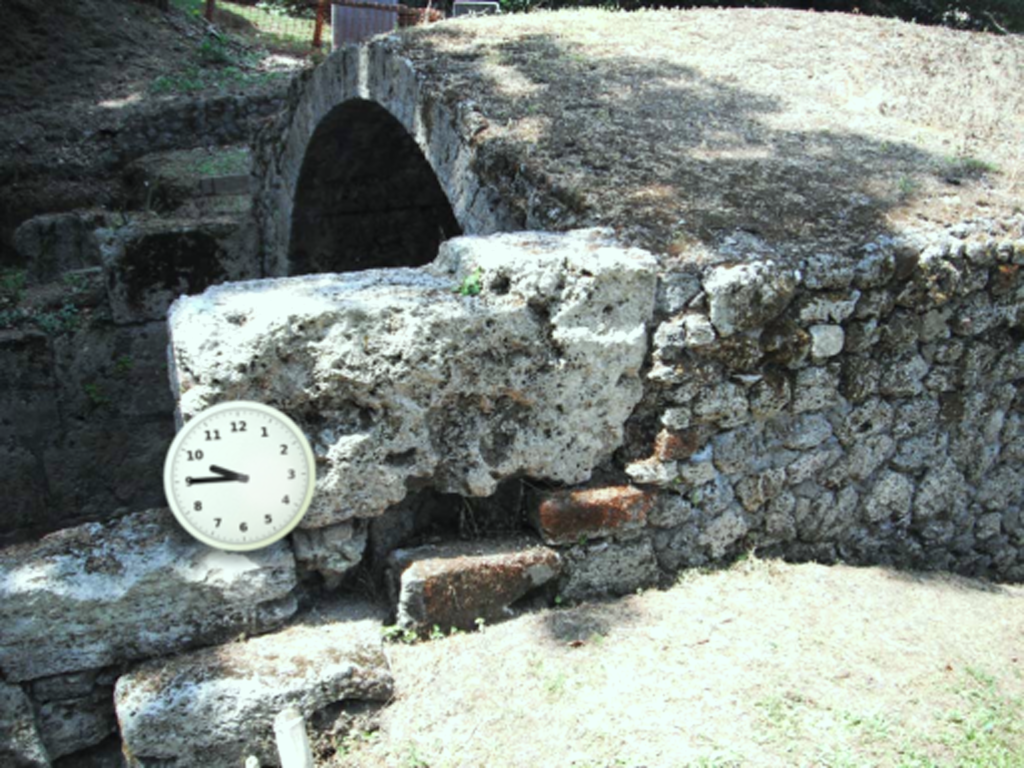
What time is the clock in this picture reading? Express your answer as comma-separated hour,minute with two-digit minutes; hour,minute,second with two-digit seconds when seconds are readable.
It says 9,45
